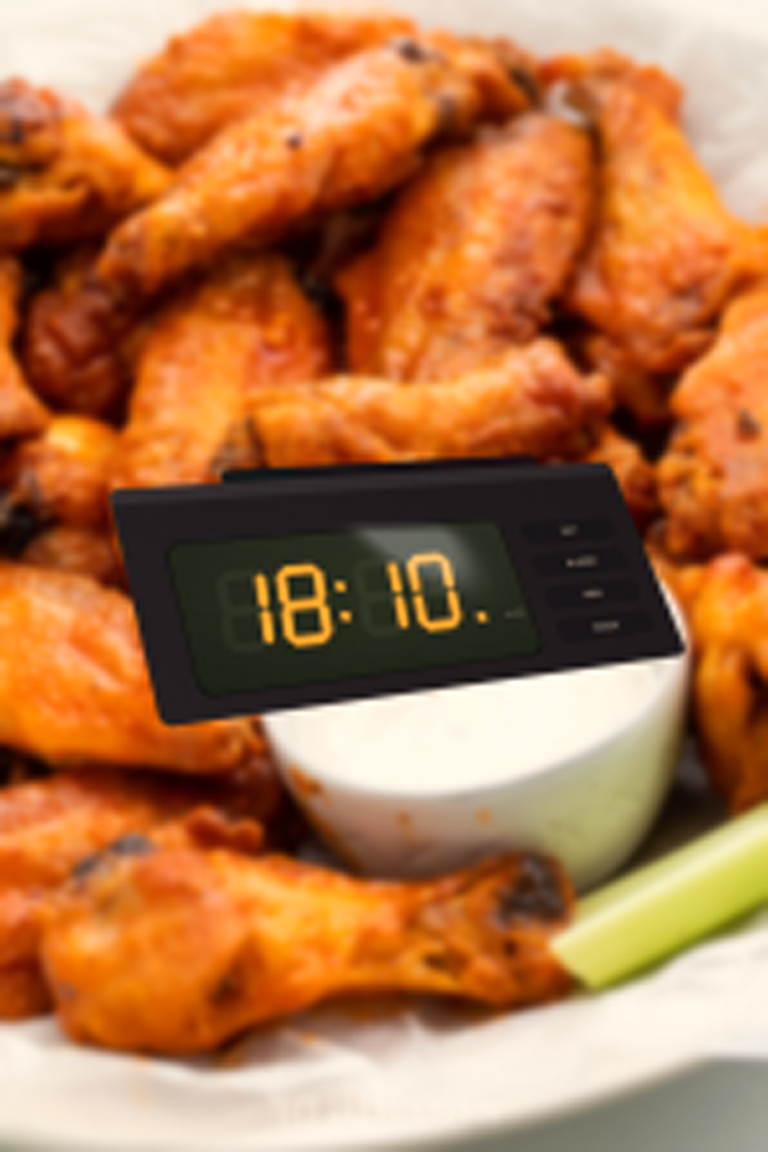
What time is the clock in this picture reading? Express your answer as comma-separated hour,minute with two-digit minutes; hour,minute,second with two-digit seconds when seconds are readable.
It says 18,10
